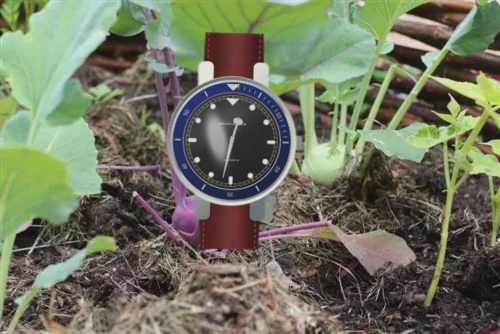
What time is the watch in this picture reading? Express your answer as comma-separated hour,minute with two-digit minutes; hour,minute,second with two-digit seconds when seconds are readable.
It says 12,32
